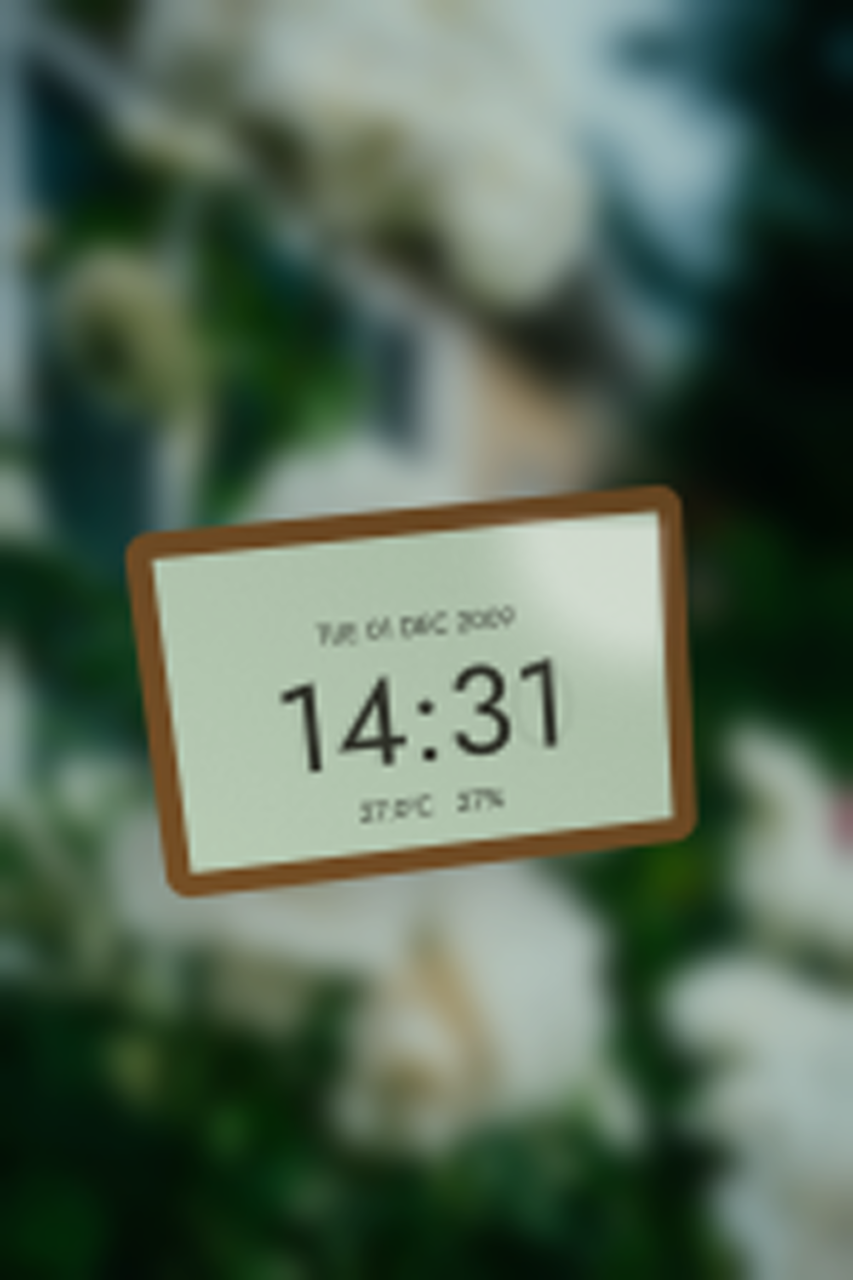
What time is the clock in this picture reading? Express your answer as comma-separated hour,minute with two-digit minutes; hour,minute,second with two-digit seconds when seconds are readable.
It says 14,31
